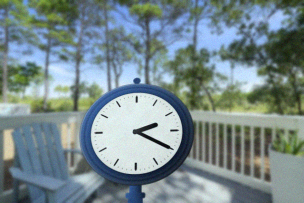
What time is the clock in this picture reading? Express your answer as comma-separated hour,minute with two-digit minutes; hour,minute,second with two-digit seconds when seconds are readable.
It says 2,20
